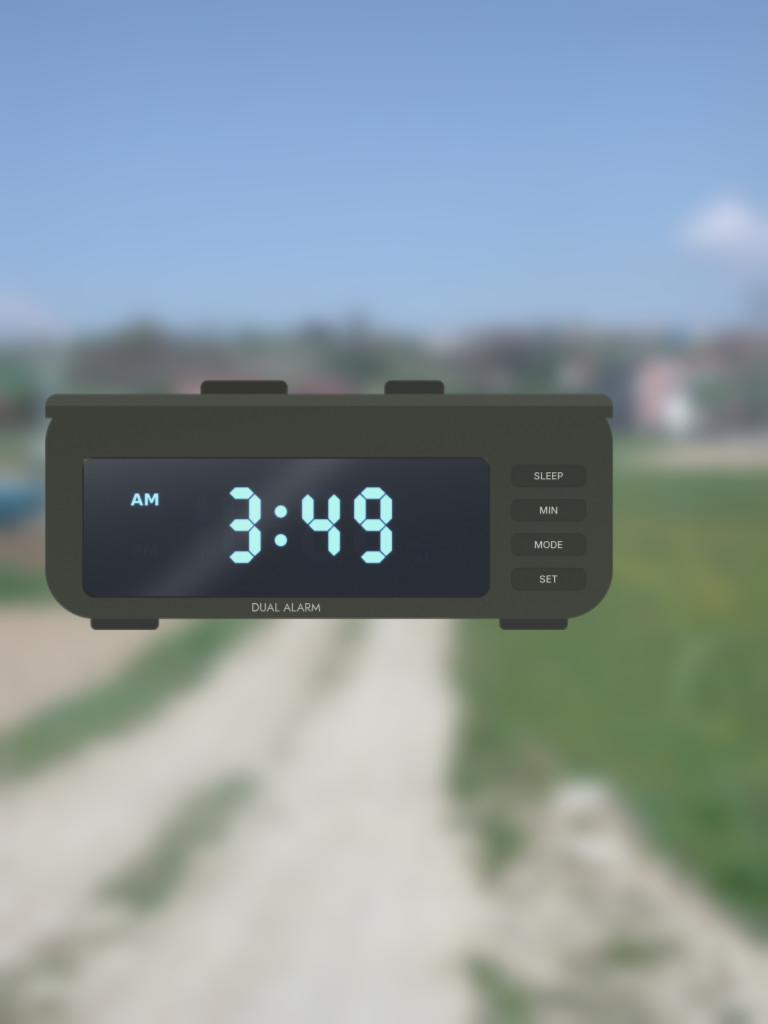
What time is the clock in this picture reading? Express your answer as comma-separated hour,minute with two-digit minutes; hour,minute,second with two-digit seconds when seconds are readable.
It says 3,49
